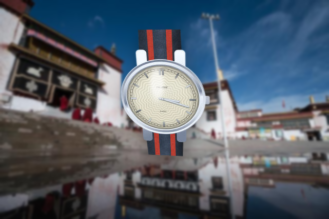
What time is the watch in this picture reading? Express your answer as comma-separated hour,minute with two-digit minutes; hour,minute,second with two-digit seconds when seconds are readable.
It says 3,18
